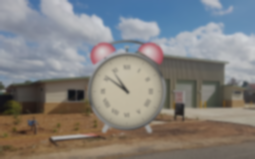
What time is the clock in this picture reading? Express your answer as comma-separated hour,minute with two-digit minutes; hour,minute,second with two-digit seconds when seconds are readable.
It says 10,51
